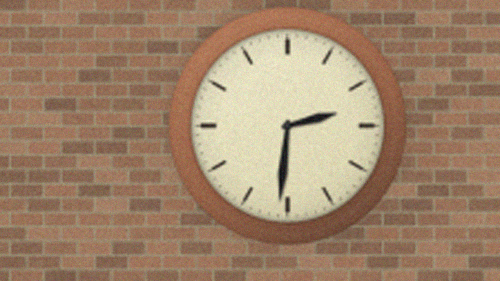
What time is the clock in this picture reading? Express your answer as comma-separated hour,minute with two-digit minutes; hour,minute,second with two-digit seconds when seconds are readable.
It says 2,31
